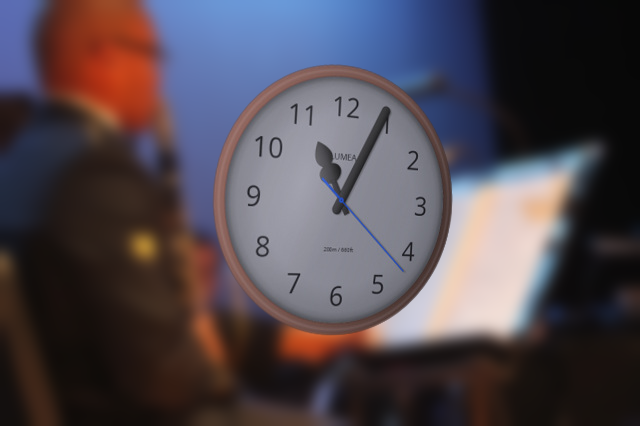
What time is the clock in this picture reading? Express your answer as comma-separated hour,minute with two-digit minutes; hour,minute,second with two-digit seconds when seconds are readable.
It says 11,04,22
